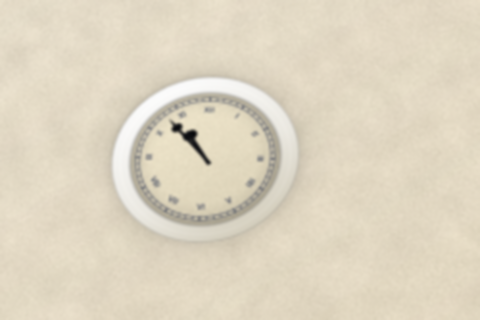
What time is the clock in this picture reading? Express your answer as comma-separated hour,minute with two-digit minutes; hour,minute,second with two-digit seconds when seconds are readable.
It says 10,53
